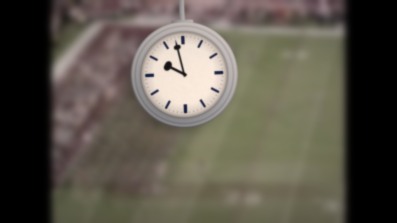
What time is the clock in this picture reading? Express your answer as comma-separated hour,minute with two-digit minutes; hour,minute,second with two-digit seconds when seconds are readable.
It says 9,58
